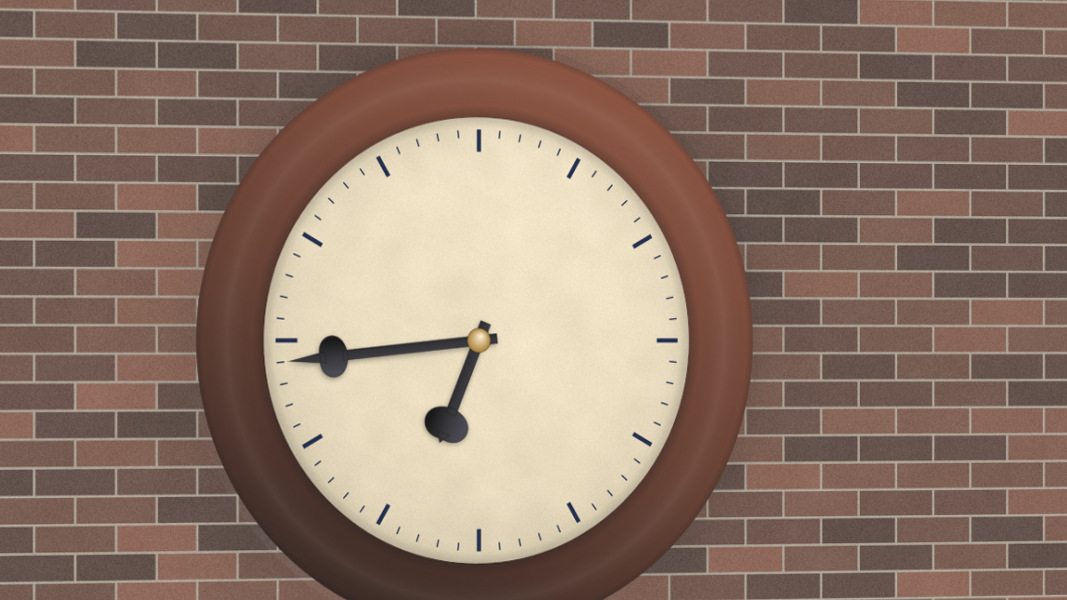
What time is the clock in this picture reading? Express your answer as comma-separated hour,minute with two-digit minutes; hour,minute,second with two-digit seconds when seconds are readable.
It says 6,44
